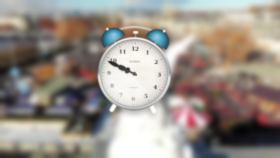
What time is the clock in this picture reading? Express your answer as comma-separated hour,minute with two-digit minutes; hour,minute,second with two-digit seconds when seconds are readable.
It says 9,49
